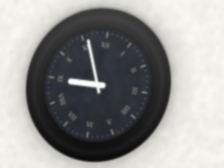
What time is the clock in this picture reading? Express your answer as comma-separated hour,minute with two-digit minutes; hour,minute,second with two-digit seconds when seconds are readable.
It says 8,56
